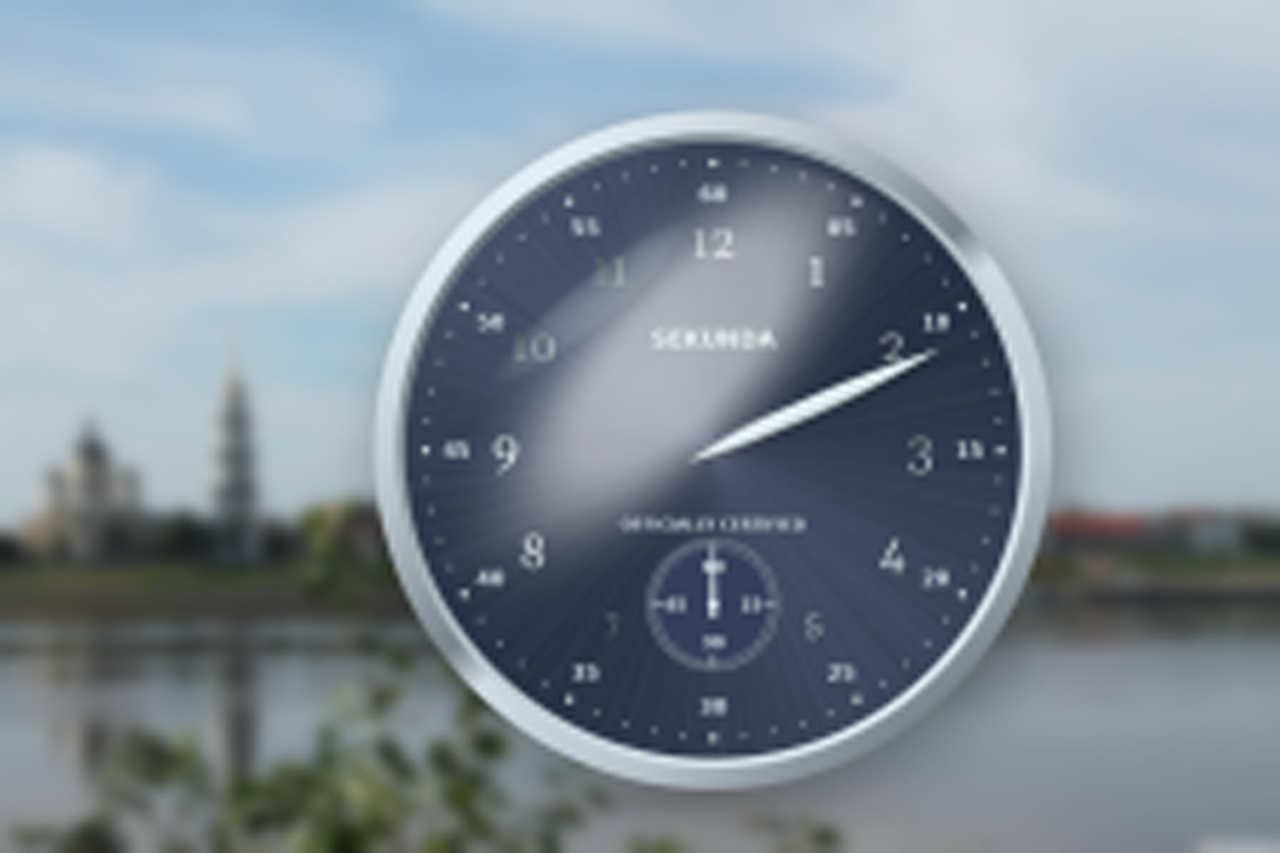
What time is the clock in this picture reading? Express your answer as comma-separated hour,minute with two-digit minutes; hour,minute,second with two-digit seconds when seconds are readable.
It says 2,11
